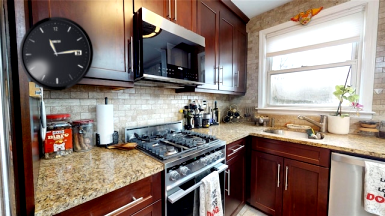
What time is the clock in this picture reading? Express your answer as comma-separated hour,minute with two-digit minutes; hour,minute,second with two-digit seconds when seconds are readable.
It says 11,14
